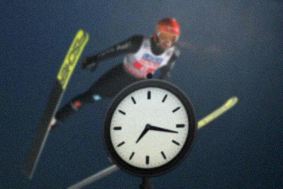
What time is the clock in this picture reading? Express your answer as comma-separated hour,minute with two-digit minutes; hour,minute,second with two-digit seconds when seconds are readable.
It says 7,17
